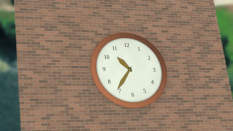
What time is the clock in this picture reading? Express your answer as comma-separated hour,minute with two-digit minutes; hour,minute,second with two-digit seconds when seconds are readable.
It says 10,36
